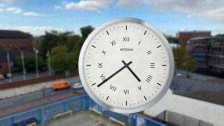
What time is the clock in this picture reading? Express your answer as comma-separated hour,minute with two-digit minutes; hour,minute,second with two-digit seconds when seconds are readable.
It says 4,39
